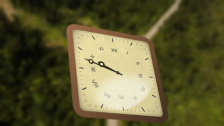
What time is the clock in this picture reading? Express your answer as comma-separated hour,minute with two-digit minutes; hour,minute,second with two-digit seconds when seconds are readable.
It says 9,48
